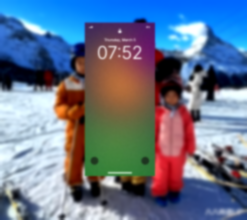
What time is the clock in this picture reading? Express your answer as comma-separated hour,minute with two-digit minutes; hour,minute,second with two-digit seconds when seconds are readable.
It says 7,52
